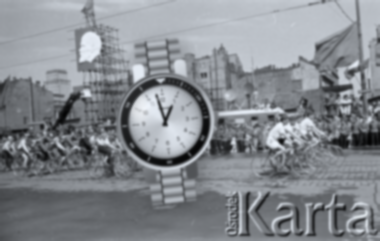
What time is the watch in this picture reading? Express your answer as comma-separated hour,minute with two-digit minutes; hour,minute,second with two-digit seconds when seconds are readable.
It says 12,58
